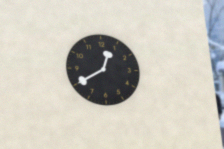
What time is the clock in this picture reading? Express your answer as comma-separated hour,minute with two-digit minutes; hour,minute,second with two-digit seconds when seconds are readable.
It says 12,40
